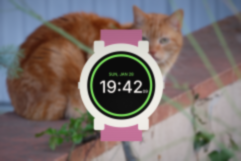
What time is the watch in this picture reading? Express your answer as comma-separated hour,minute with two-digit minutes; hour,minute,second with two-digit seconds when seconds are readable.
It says 19,42
